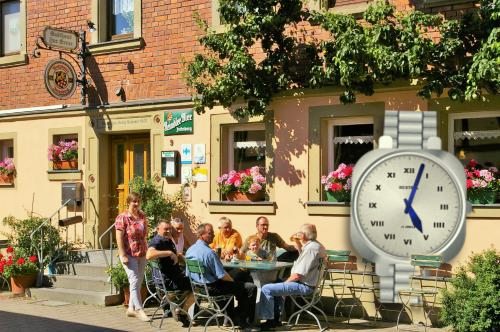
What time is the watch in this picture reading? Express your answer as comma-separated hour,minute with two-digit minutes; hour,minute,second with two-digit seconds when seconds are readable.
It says 5,03
